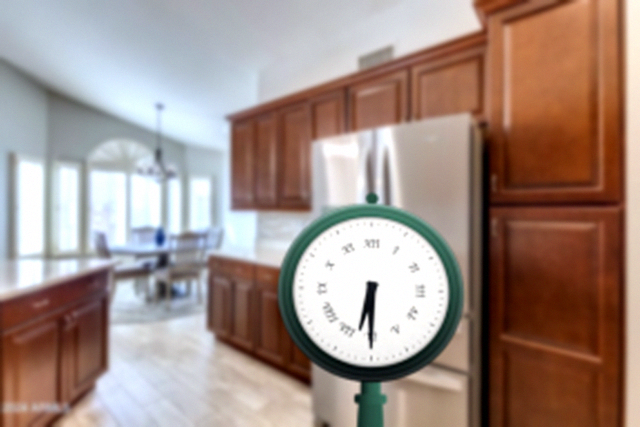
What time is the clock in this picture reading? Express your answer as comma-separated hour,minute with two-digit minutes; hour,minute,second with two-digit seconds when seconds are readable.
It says 6,30
